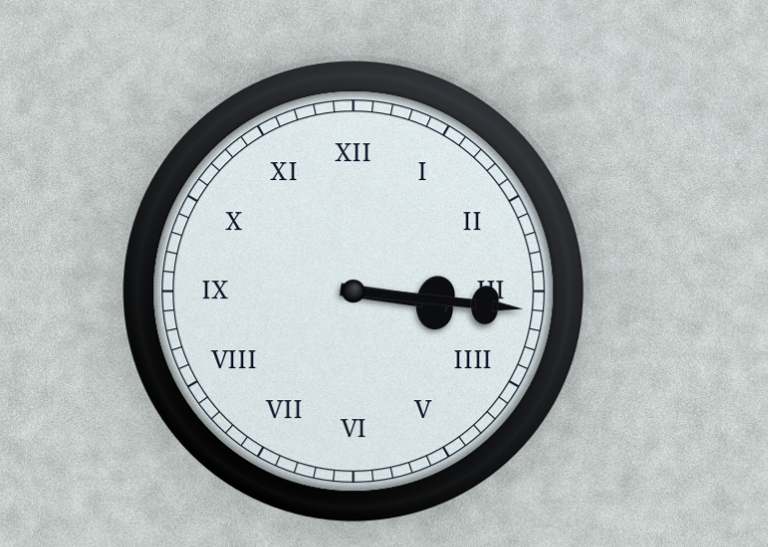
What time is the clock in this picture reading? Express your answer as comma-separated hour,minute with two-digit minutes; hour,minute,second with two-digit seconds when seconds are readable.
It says 3,16
